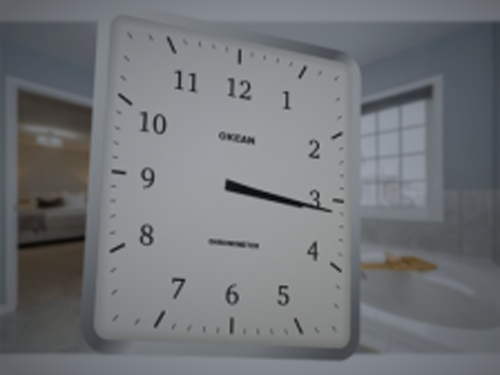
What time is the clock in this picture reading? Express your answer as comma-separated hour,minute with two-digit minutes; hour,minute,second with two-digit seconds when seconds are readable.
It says 3,16
